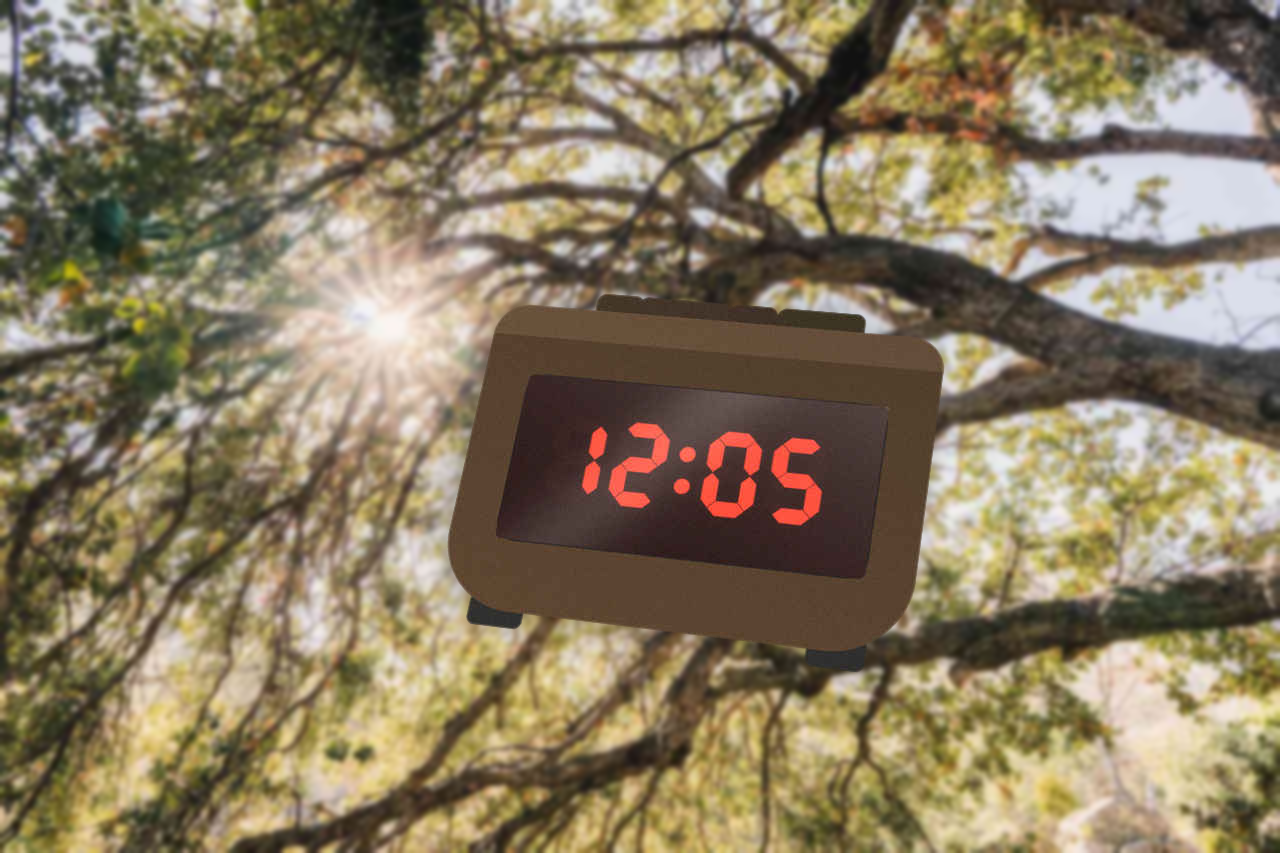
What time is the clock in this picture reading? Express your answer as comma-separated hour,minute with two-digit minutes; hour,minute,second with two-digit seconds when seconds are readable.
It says 12,05
